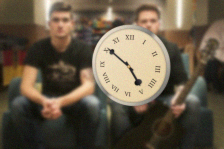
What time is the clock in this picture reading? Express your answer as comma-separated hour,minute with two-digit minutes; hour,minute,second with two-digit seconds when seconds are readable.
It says 4,51
